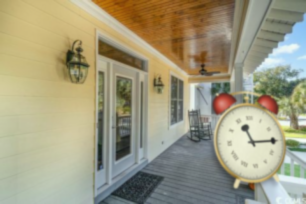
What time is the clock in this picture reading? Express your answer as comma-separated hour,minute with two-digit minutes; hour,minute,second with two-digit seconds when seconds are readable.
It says 11,15
